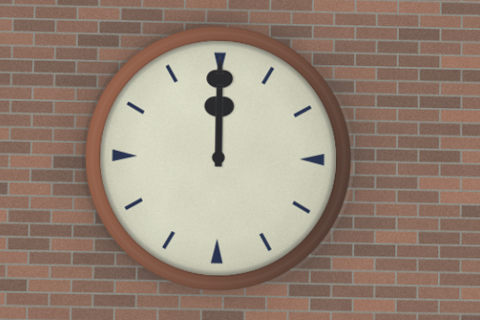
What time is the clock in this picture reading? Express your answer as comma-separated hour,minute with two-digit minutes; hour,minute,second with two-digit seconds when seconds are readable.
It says 12,00
